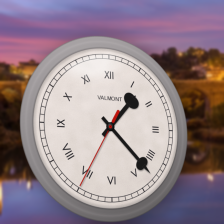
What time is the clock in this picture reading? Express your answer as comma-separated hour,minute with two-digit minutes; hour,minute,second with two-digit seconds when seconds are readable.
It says 1,22,35
